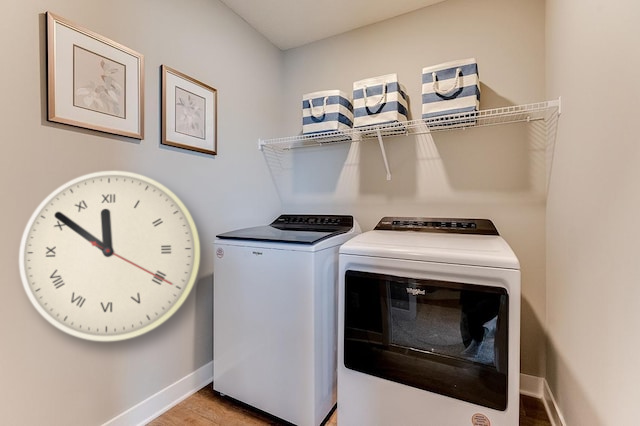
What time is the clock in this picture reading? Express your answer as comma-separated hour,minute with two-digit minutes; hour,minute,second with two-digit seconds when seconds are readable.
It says 11,51,20
